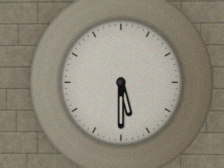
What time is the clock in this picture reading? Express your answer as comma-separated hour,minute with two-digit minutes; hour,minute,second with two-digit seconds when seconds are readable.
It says 5,30
